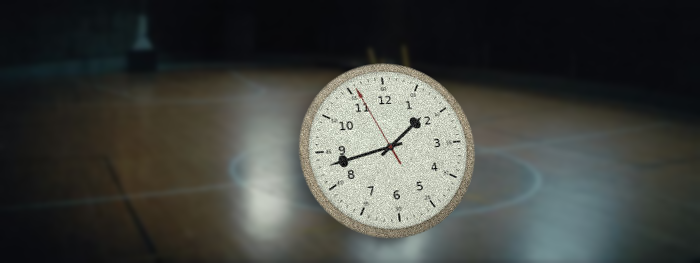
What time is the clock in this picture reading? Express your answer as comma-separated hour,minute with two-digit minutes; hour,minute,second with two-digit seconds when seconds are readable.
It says 1,42,56
